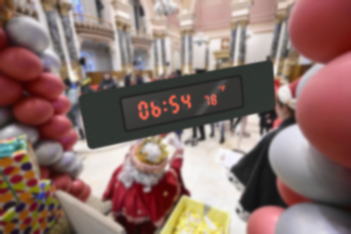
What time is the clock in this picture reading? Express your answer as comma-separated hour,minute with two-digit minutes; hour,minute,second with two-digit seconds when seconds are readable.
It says 6,54
